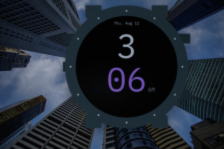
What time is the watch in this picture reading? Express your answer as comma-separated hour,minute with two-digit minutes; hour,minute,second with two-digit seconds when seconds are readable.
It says 3,06
